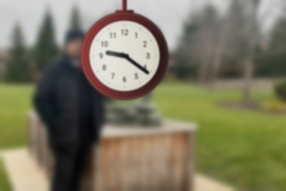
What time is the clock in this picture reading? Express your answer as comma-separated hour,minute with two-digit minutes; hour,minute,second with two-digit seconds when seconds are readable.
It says 9,21
